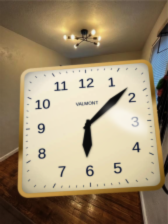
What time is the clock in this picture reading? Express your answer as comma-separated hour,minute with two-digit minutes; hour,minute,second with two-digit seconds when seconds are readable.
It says 6,08
